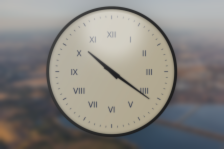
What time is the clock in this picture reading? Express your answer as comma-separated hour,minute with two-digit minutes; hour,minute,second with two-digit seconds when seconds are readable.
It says 10,21
